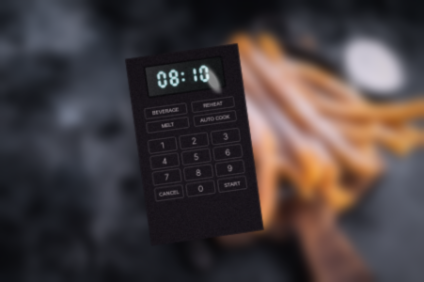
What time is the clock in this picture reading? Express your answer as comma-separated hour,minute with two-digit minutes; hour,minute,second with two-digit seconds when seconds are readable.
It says 8,10
